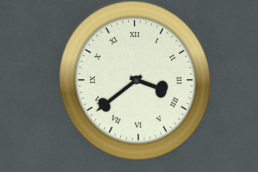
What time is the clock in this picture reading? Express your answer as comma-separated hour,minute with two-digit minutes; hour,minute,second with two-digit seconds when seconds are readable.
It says 3,39
